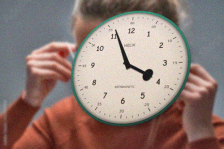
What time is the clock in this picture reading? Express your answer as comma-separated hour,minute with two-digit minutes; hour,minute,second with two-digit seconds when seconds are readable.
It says 3,56
